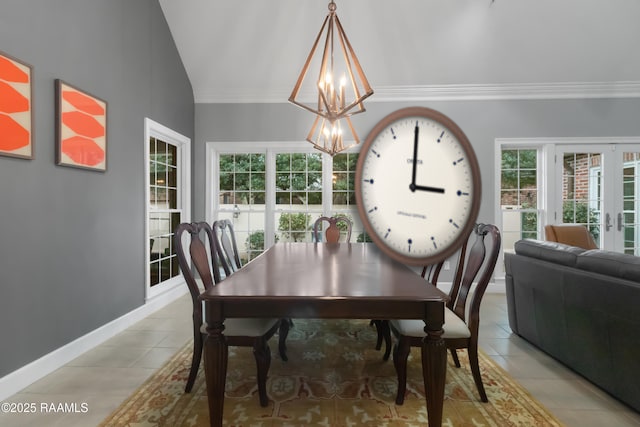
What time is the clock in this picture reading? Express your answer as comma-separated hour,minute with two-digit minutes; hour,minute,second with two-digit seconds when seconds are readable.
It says 3,00
